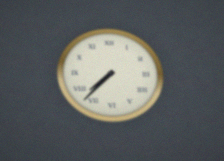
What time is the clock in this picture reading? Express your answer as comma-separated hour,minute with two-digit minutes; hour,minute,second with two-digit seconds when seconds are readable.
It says 7,37
